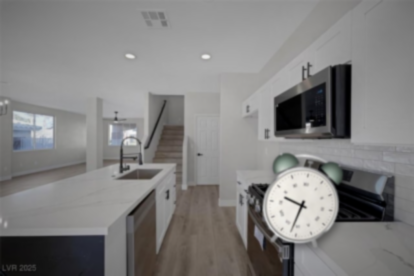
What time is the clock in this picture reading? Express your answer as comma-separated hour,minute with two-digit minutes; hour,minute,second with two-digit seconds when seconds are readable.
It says 9,32
